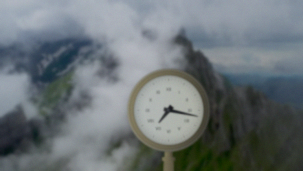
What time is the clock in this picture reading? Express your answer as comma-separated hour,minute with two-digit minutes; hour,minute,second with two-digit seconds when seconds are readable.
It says 7,17
